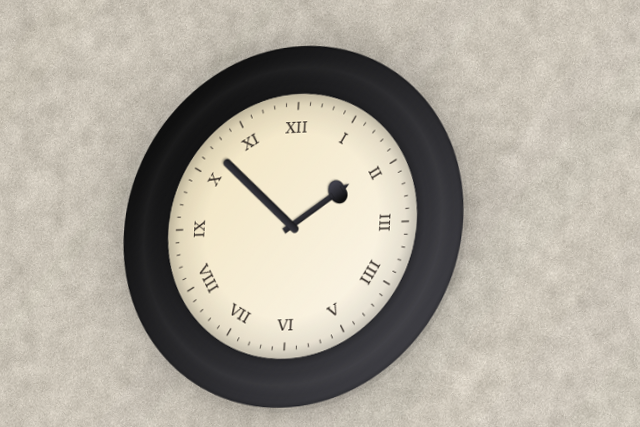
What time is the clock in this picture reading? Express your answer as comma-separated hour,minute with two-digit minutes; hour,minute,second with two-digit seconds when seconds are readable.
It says 1,52
